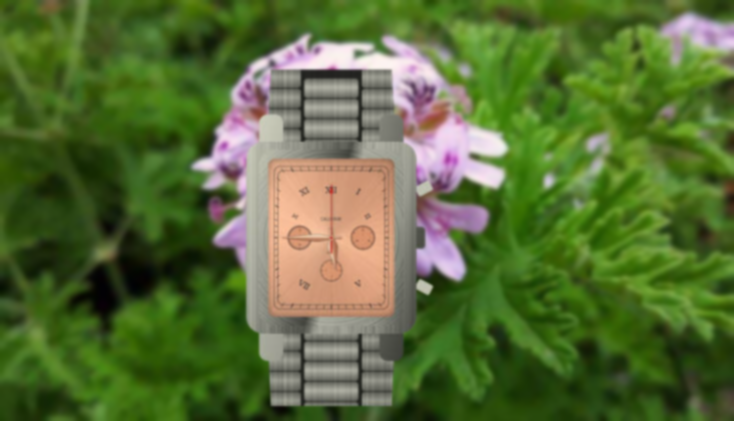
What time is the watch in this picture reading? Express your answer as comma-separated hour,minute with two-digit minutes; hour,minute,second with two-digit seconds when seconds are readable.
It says 5,45
